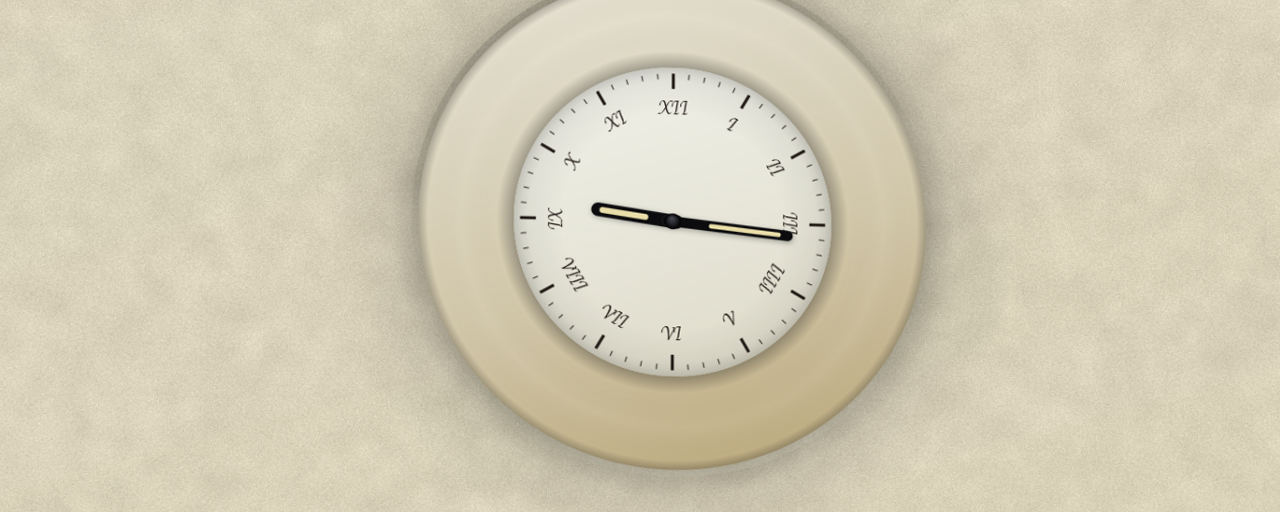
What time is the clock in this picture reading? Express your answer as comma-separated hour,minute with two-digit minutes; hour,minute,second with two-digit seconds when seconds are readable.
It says 9,16
